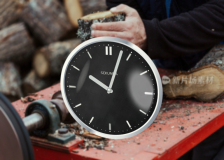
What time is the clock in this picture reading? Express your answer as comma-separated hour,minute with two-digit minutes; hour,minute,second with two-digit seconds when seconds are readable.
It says 10,03
